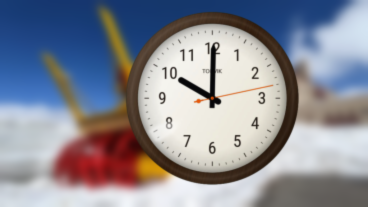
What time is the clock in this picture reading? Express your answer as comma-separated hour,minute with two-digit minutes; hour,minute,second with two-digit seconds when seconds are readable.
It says 10,00,13
